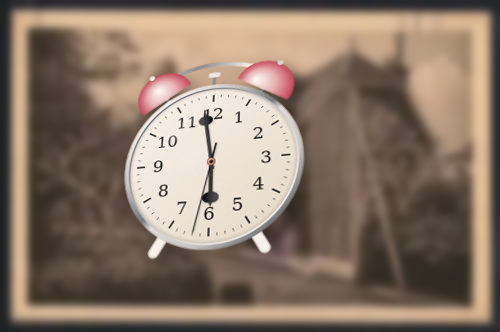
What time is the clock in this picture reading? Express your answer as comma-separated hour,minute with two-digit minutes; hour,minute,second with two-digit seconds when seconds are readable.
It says 5,58,32
